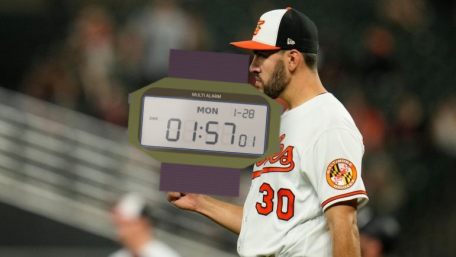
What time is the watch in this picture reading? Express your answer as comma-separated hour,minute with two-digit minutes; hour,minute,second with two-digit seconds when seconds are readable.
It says 1,57,01
